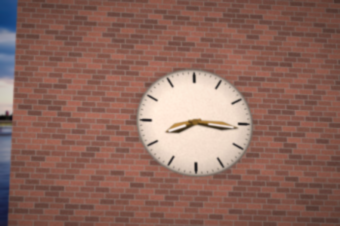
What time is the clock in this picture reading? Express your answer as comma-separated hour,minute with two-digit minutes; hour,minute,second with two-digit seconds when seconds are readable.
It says 8,16
